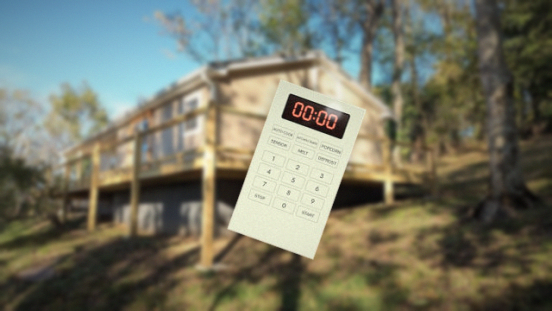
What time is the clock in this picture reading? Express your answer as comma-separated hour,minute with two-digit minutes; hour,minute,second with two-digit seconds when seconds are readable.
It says 0,00
